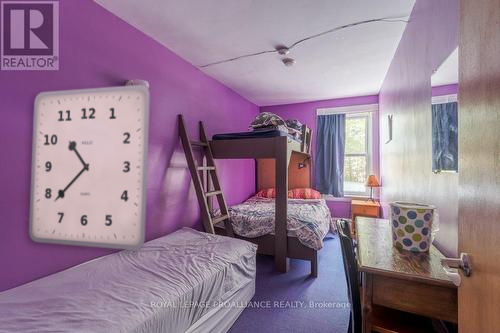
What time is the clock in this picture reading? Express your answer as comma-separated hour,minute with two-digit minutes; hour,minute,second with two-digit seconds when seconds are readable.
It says 10,38
